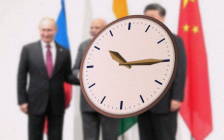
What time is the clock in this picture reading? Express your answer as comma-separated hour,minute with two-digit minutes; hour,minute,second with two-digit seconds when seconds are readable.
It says 10,15
